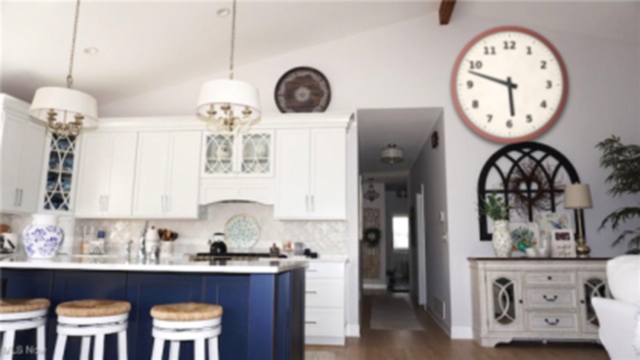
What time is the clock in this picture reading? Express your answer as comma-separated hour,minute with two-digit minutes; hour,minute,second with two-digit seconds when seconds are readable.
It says 5,48
